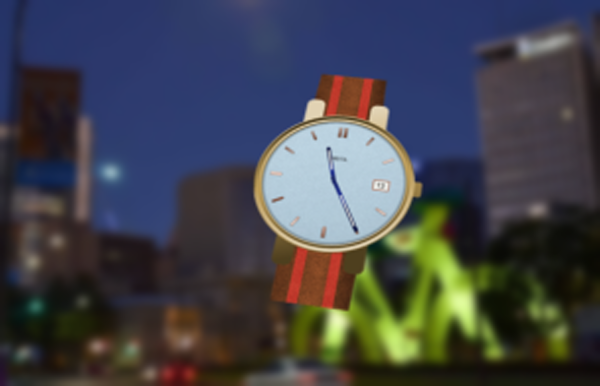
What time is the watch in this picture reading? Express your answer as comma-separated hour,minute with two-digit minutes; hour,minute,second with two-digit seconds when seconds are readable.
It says 11,25
